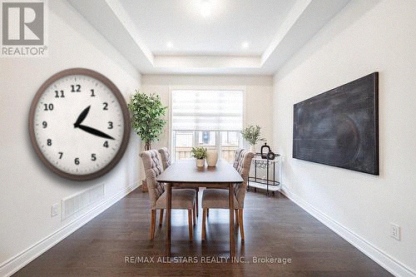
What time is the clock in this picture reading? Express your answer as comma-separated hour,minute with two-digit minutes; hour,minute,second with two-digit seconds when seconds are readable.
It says 1,18
